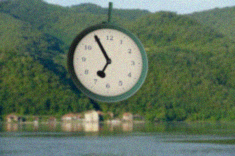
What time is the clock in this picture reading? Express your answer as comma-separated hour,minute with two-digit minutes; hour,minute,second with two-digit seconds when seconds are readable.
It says 6,55
